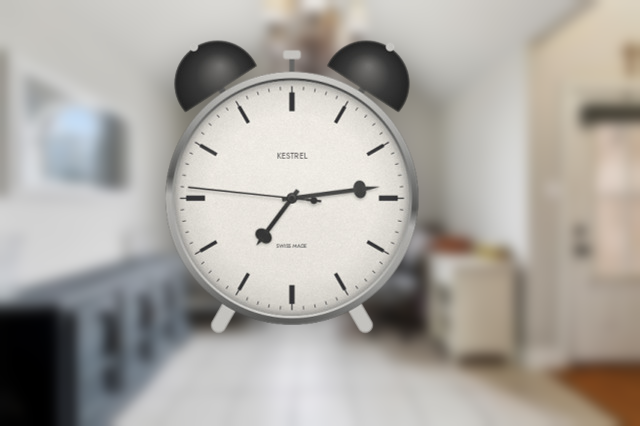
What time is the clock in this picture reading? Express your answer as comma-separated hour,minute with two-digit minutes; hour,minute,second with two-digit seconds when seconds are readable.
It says 7,13,46
